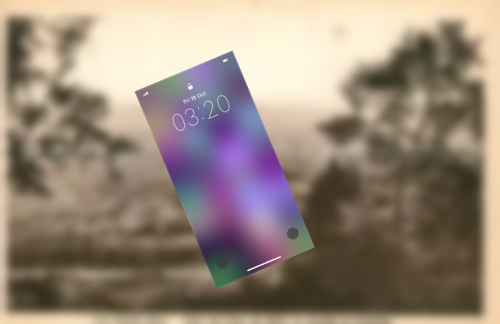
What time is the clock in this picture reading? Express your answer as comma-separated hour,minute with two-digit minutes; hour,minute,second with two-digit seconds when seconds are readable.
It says 3,20
